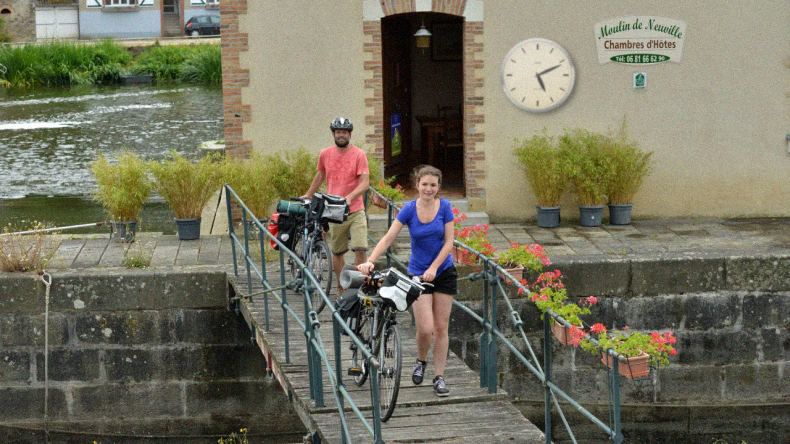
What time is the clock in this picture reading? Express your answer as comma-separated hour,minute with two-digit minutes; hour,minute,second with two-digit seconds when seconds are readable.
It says 5,11
